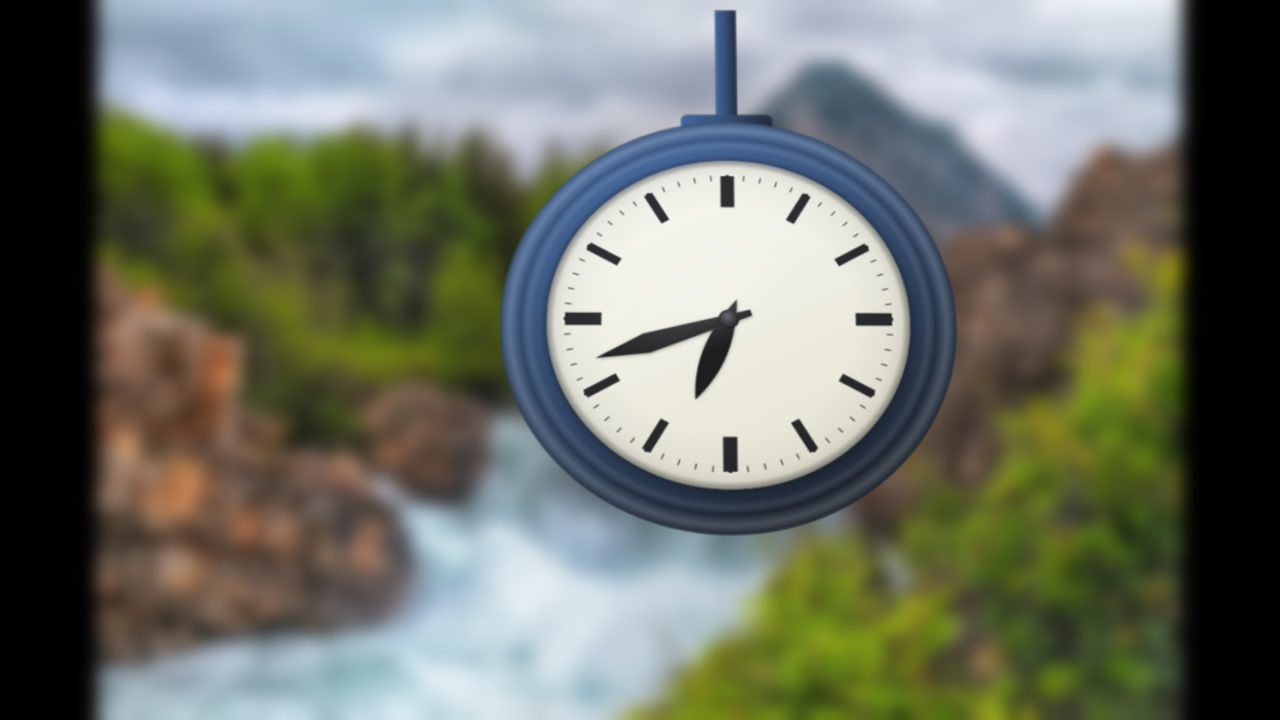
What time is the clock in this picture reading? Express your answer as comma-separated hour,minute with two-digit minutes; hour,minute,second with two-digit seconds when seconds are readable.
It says 6,42
